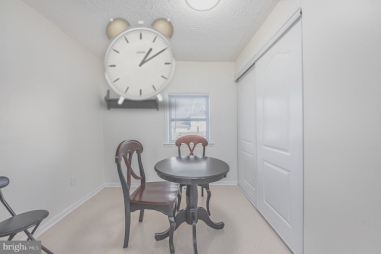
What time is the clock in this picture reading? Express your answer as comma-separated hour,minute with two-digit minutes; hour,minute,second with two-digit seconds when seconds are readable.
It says 1,10
